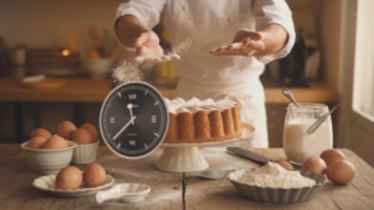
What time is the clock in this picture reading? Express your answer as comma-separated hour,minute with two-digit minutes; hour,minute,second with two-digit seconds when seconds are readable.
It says 11,38
